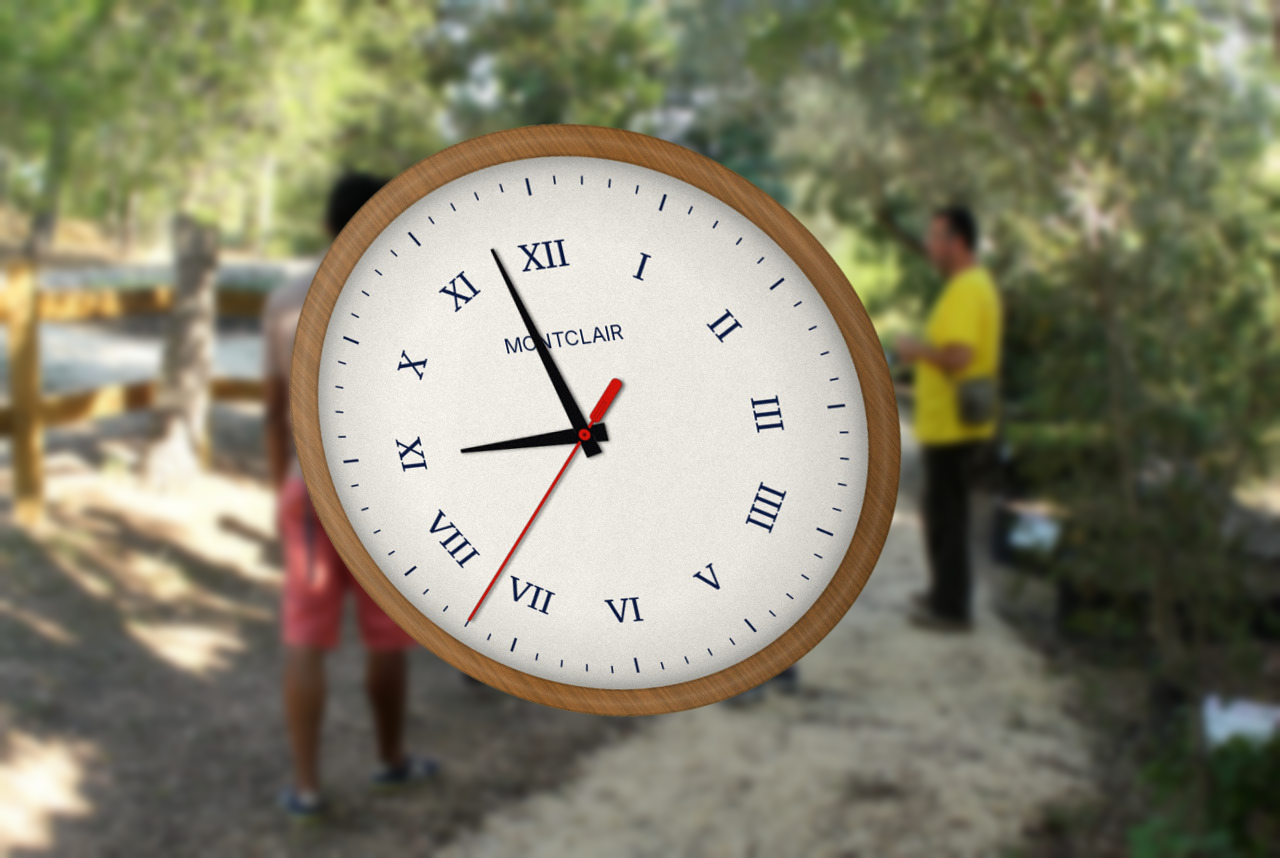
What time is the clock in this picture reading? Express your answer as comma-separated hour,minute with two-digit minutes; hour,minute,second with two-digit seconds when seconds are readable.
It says 8,57,37
